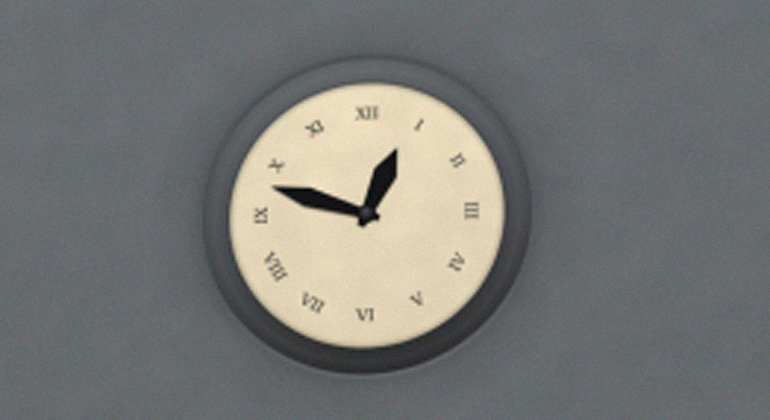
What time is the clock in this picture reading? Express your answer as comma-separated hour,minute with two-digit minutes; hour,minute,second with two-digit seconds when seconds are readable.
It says 12,48
